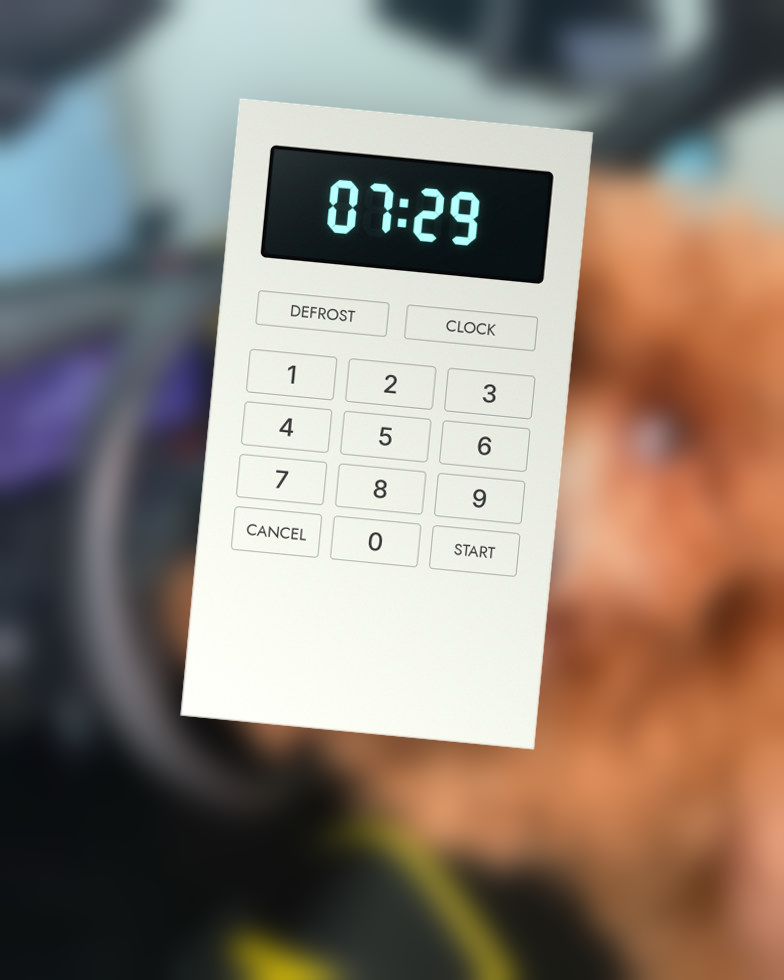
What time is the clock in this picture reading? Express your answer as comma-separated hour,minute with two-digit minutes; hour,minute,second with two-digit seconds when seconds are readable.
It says 7,29
